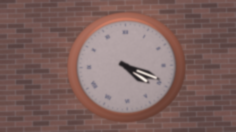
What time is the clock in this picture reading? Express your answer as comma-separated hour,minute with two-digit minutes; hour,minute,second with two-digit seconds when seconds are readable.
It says 4,19
